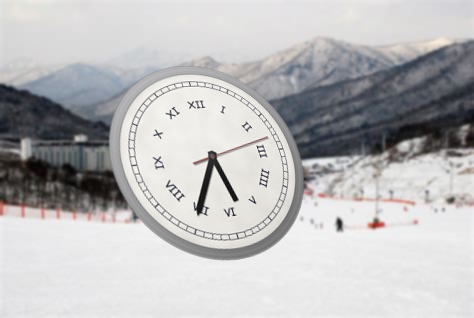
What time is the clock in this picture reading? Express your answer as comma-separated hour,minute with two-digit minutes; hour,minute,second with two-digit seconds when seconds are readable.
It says 5,35,13
